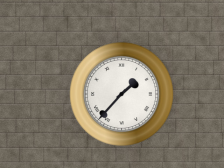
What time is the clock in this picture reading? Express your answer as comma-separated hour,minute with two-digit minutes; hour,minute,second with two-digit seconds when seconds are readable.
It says 1,37
